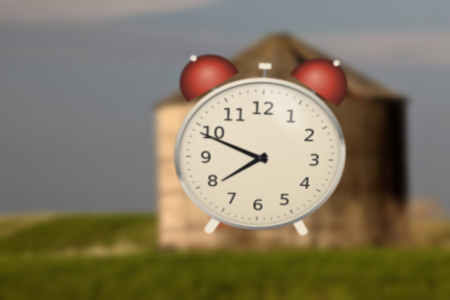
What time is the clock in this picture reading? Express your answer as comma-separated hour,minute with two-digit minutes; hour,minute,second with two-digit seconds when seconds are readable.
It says 7,49
